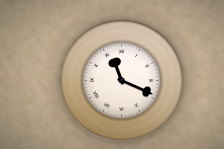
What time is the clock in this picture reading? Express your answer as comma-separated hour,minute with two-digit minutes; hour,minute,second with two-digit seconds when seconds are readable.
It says 11,19
